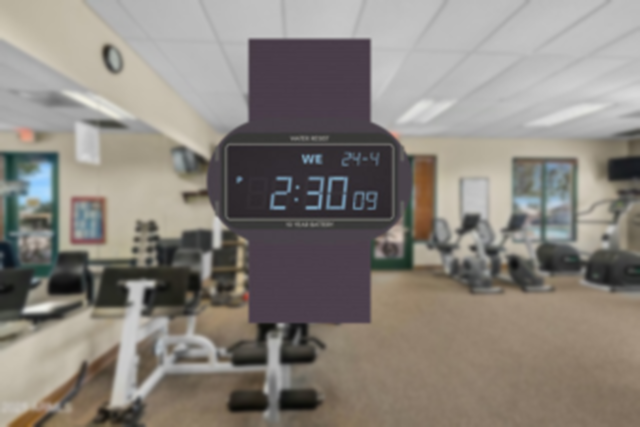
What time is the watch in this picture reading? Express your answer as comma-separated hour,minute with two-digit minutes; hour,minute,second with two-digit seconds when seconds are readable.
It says 2,30,09
